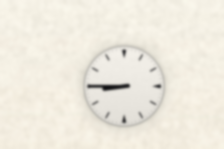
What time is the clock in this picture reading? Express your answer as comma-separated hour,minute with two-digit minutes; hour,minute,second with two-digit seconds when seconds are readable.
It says 8,45
